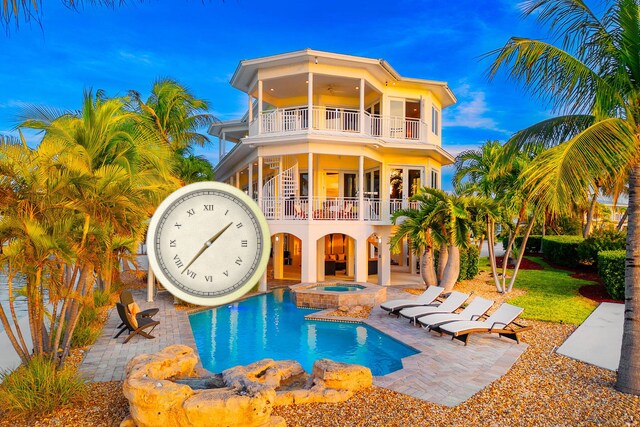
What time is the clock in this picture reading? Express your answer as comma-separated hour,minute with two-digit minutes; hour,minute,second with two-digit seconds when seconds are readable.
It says 1,37
